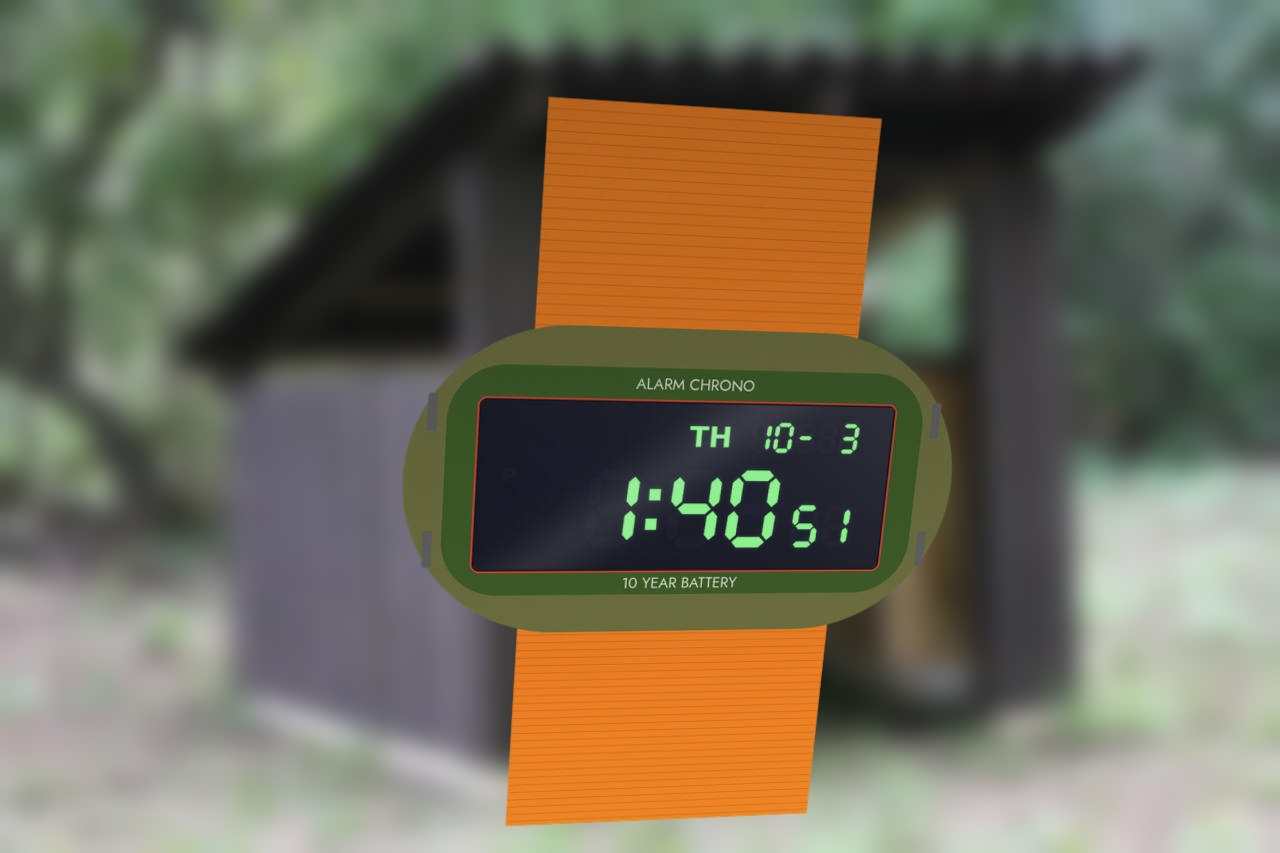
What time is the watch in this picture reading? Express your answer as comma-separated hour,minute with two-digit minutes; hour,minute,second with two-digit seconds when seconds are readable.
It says 1,40,51
